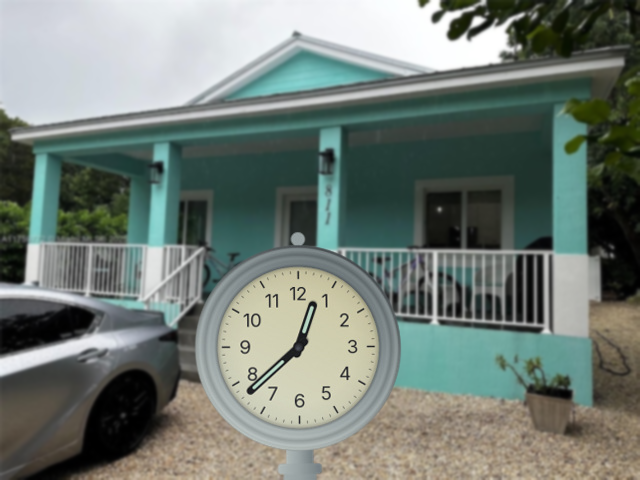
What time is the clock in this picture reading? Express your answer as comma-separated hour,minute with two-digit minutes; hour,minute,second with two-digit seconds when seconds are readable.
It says 12,38
